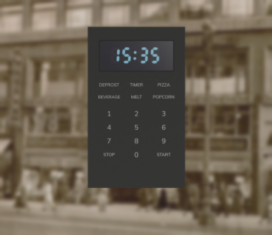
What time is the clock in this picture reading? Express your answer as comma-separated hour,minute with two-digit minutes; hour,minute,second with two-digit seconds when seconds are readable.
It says 15,35
